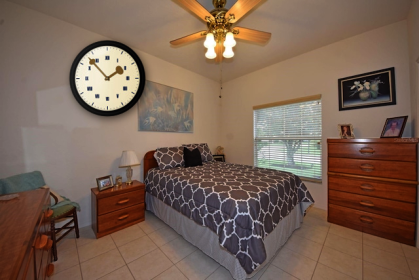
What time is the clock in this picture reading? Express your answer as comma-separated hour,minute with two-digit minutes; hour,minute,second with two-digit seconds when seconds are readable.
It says 1,53
